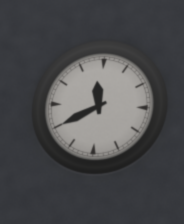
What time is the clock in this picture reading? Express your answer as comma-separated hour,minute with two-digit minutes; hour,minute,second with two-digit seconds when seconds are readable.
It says 11,40
